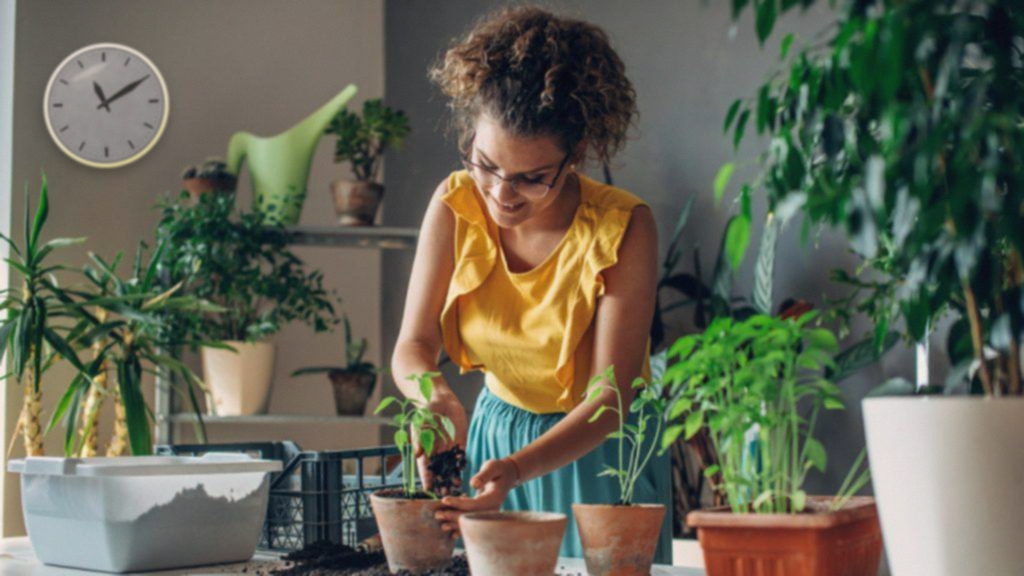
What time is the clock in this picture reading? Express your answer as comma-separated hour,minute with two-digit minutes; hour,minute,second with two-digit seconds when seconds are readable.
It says 11,10
